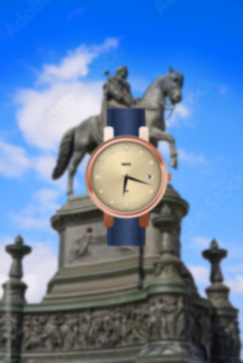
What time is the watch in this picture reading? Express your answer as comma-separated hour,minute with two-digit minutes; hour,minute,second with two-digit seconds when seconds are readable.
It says 6,18
